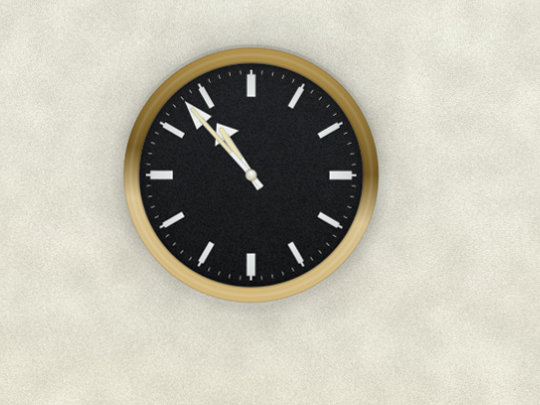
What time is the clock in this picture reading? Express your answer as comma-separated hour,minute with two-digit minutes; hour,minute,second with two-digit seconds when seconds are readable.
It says 10,53
